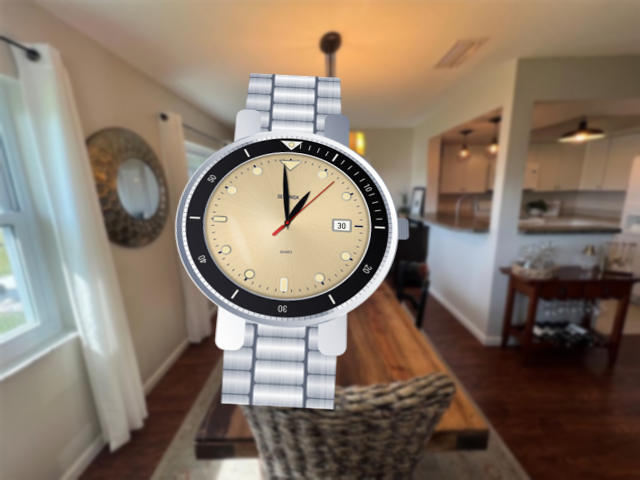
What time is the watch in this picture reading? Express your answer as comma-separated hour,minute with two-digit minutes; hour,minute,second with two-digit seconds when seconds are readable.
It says 12,59,07
